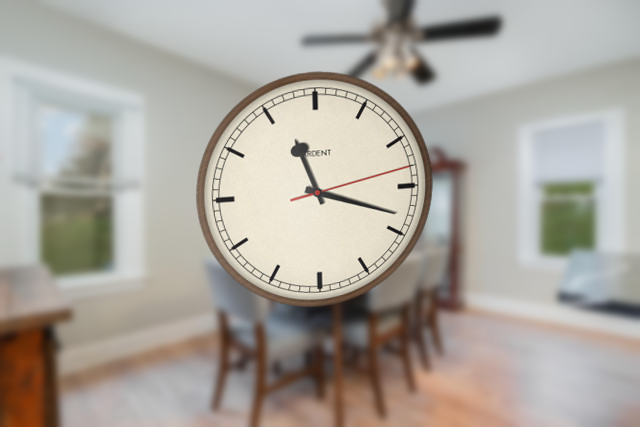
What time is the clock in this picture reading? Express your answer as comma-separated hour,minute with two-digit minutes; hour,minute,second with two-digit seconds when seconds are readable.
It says 11,18,13
